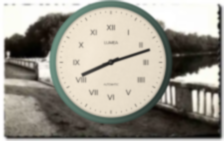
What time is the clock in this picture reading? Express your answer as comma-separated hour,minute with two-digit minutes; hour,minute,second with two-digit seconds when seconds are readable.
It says 8,12
